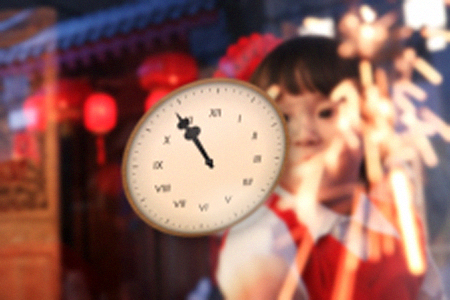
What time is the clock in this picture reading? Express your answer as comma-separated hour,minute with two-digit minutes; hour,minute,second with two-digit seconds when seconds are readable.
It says 10,54
